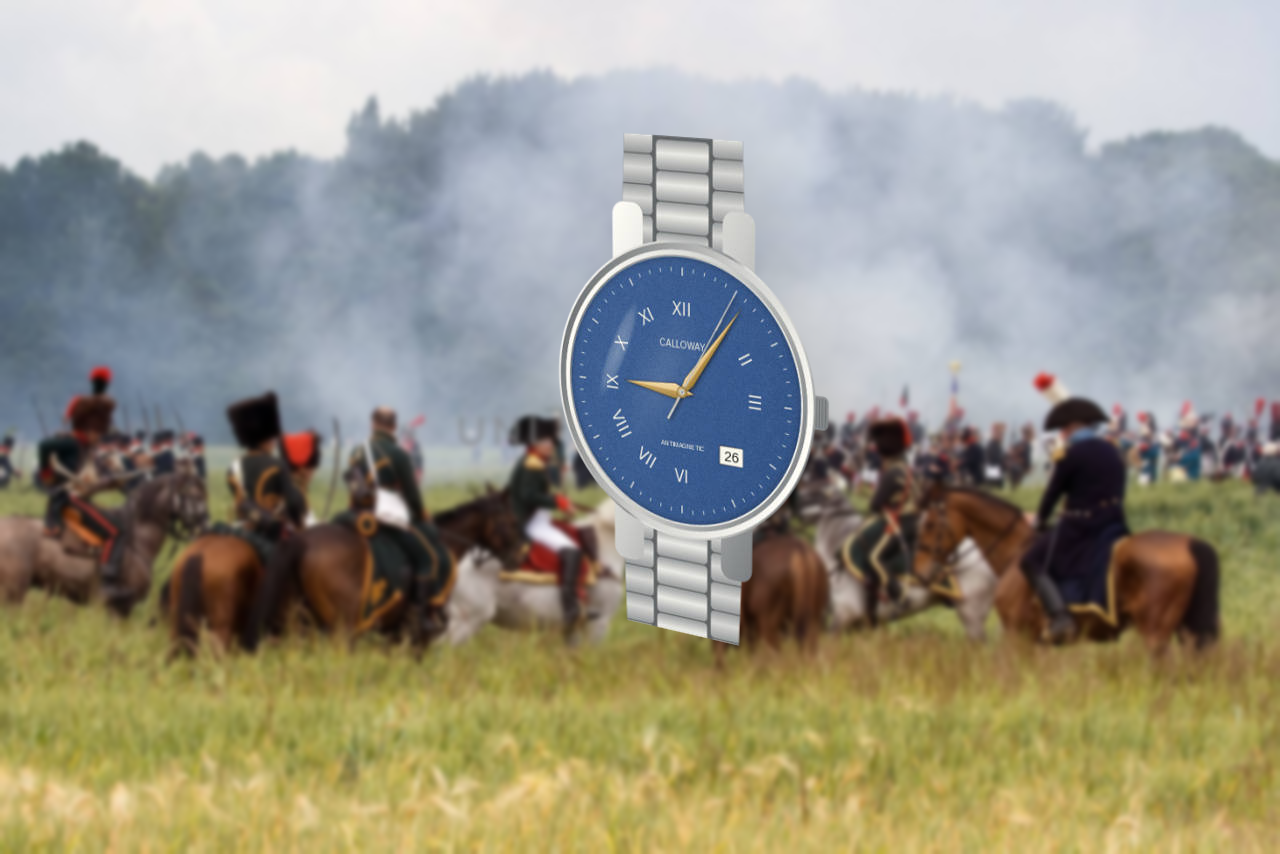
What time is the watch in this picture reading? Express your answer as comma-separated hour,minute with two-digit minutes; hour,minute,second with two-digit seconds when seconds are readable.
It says 9,06,05
